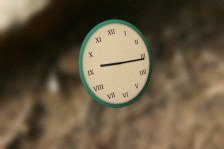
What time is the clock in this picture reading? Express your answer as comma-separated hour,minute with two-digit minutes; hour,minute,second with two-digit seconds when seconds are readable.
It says 9,16
